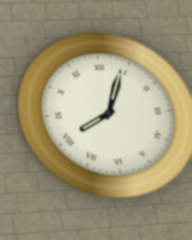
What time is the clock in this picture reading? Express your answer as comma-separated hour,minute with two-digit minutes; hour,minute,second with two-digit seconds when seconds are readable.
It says 8,04
